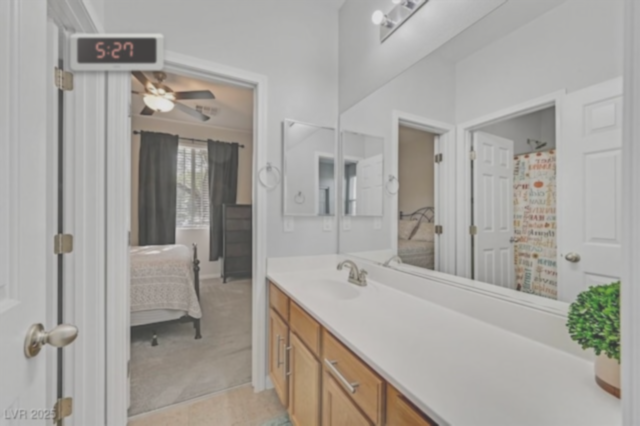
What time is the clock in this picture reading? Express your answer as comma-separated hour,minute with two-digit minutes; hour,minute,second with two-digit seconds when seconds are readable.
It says 5,27
